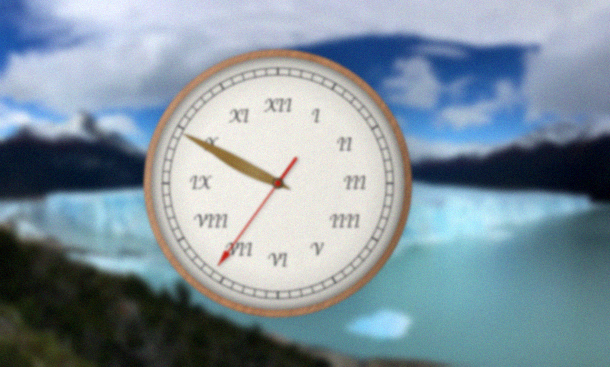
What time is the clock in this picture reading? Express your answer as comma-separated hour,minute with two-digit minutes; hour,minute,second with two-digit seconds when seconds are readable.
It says 9,49,36
